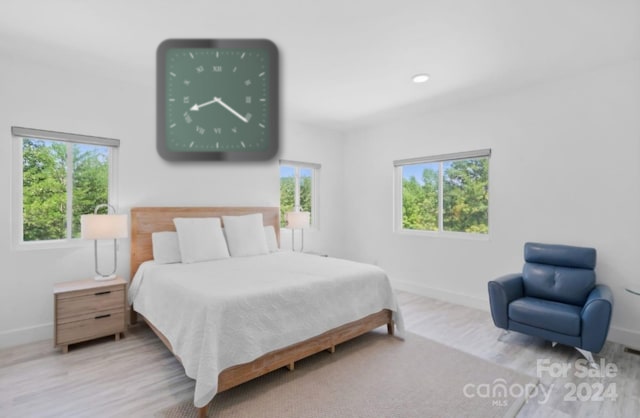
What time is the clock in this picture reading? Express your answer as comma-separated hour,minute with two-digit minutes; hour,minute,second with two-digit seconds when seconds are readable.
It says 8,21
